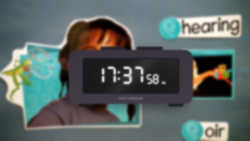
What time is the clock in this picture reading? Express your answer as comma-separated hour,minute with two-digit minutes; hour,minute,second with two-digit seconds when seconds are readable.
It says 17,37
